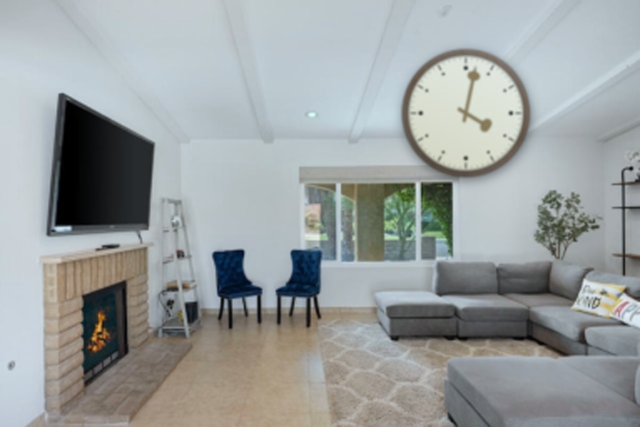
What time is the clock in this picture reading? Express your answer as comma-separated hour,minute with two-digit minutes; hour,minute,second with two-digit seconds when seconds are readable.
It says 4,02
